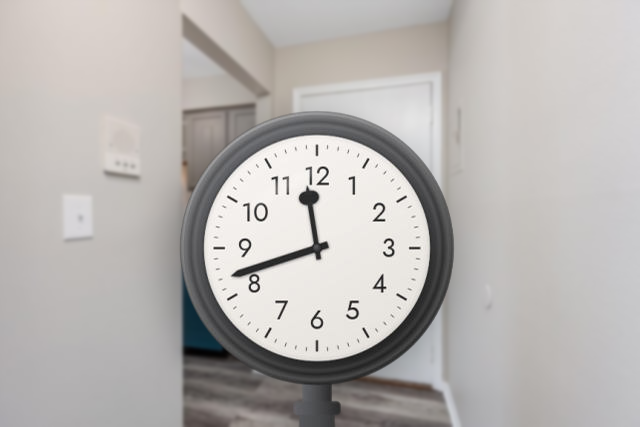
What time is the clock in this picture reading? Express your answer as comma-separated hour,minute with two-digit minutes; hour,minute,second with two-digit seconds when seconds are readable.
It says 11,42
